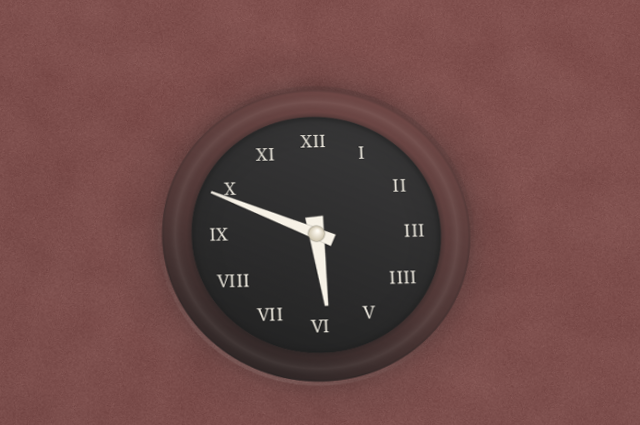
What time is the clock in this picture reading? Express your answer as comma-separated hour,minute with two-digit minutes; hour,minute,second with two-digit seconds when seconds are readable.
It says 5,49
